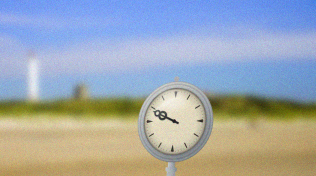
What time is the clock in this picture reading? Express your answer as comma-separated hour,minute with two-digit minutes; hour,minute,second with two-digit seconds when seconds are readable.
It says 9,49
